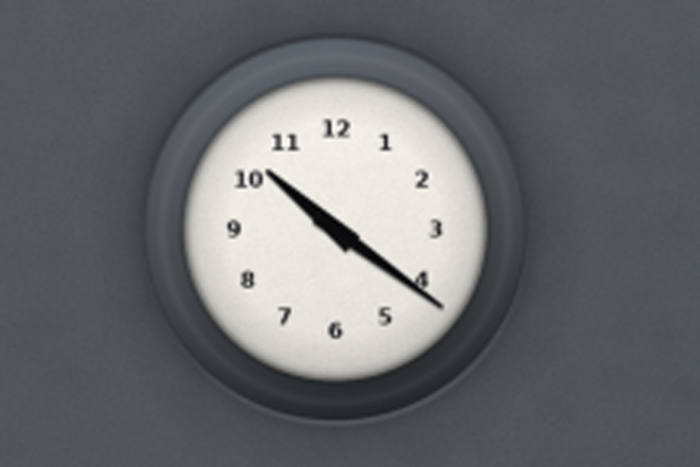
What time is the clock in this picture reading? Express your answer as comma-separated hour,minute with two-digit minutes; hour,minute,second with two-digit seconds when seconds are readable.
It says 10,21
